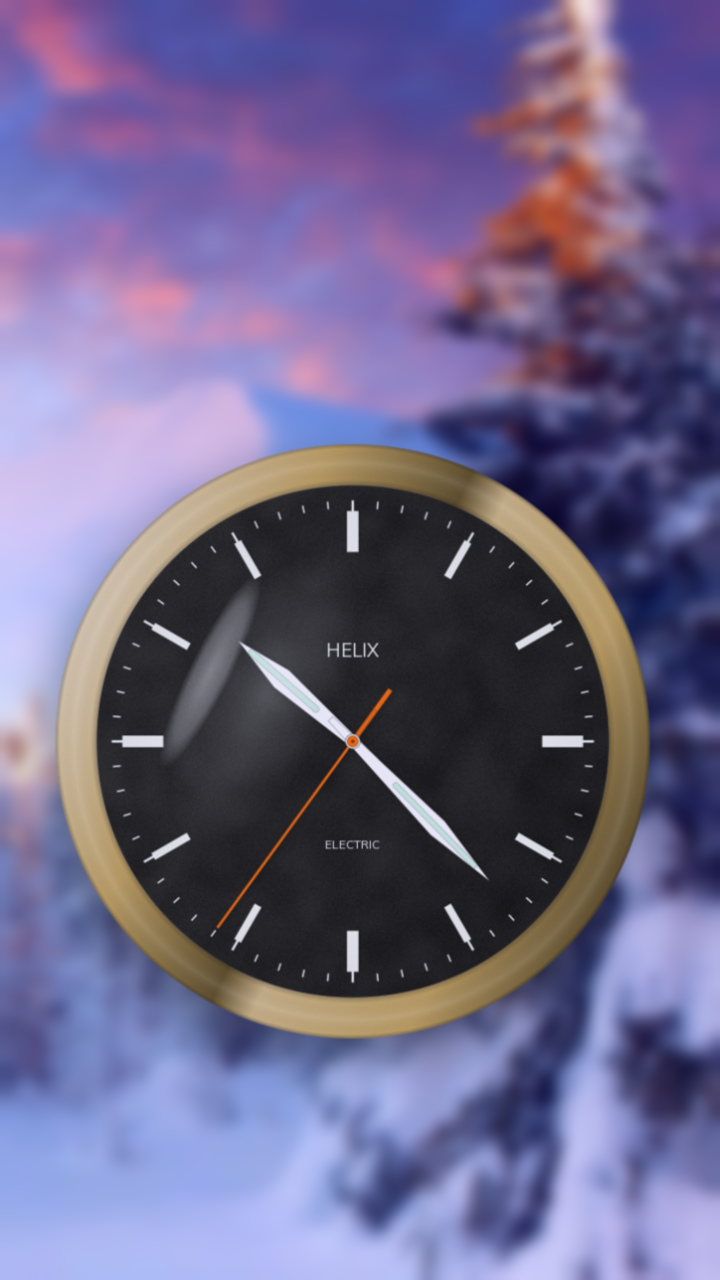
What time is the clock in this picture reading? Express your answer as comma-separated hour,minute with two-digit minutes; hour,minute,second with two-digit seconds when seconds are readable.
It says 10,22,36
